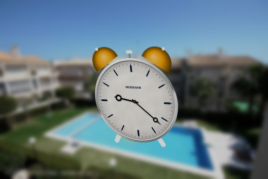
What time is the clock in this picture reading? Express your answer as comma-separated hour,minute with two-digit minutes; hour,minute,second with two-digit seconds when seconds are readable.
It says 9,22
